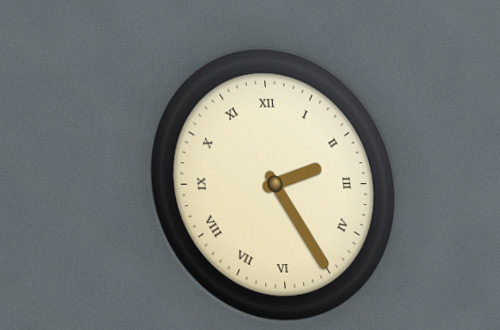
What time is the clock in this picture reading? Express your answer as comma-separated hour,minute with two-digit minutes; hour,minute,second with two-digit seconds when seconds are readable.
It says 2,25
